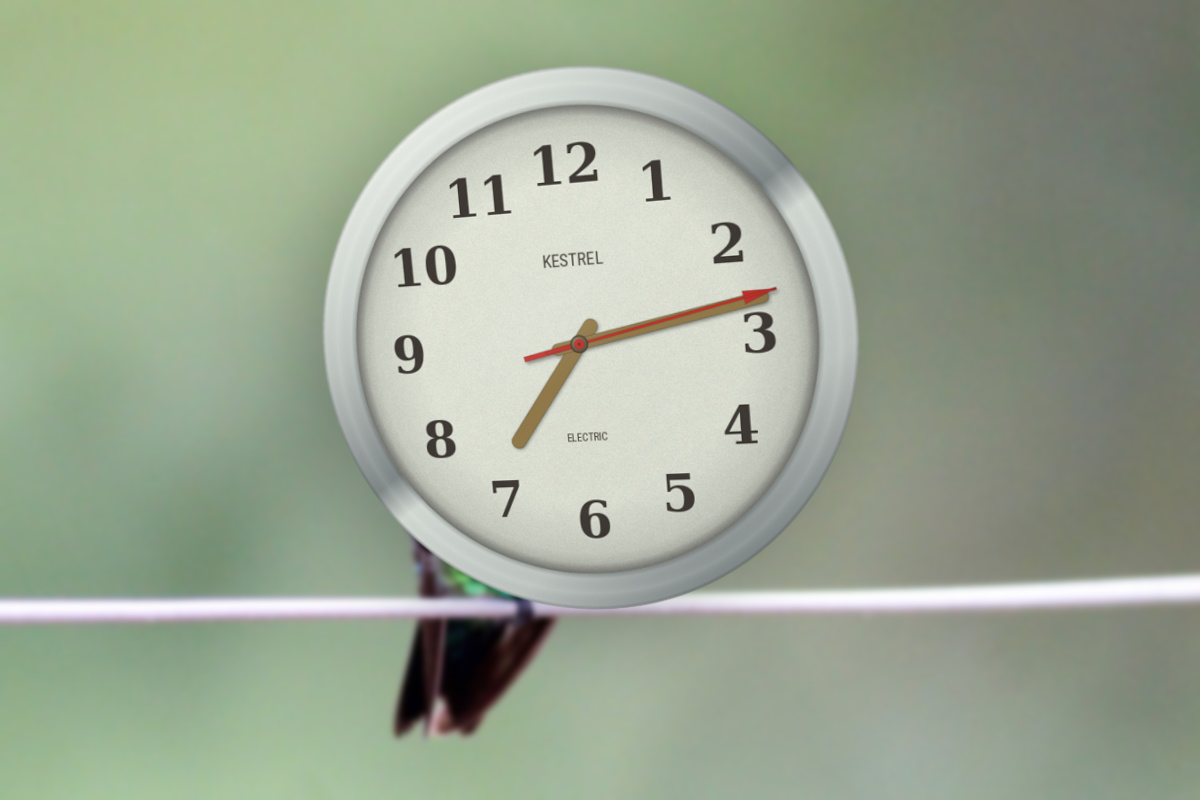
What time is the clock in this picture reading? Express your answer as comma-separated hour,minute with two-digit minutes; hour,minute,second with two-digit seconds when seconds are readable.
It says 7,13,13
